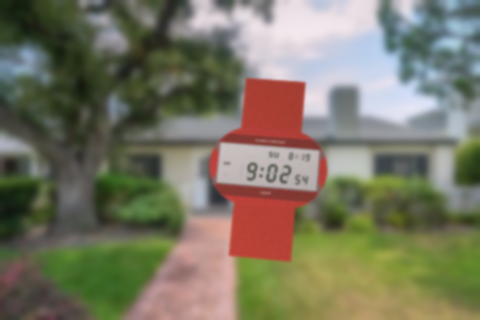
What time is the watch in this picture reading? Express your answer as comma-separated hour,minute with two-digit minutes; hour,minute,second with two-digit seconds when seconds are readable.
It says 9,02
